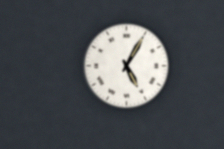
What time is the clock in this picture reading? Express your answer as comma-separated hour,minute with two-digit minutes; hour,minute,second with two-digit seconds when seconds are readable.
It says 5,05
